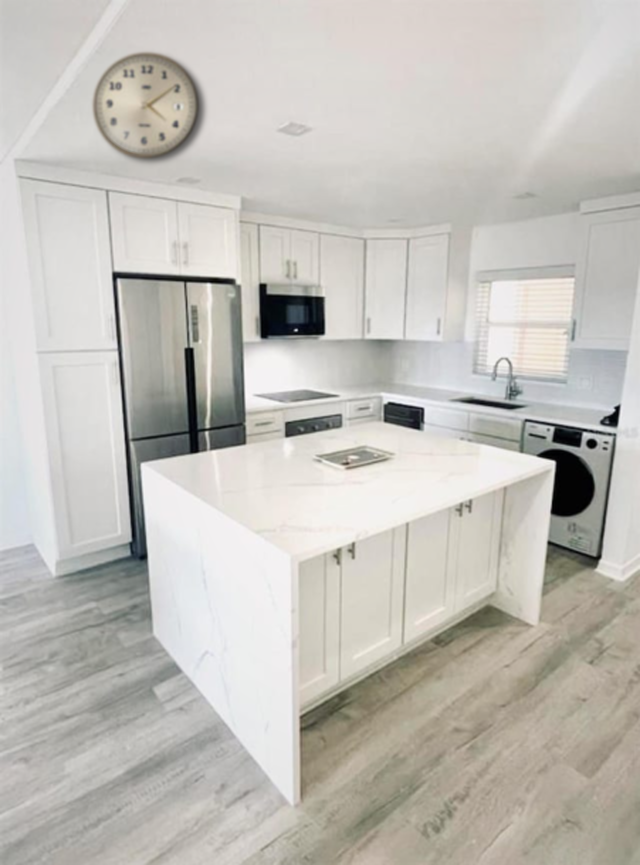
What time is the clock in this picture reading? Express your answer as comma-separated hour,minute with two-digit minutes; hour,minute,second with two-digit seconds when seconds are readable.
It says 4,09
